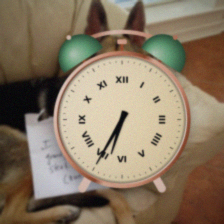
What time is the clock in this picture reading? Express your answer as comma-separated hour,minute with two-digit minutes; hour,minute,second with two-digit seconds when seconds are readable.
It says 6,35
